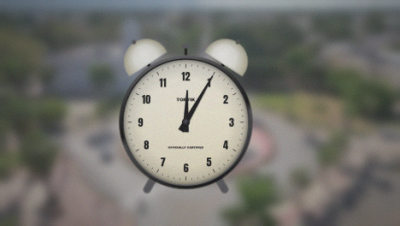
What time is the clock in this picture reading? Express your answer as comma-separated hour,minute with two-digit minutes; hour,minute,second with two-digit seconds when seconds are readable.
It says 12,05
